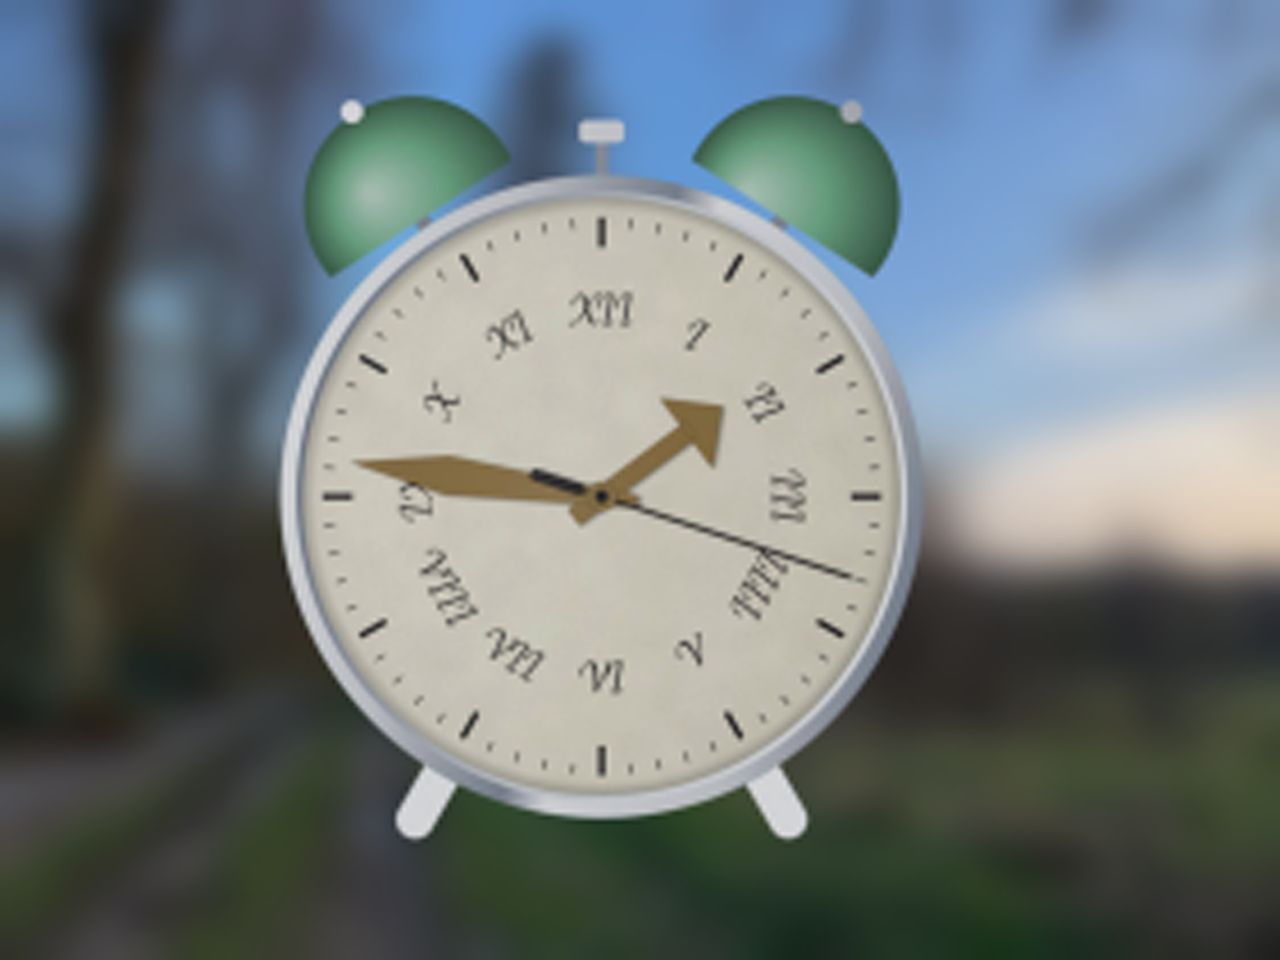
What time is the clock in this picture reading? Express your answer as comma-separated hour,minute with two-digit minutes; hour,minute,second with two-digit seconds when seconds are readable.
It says 1,46,18
